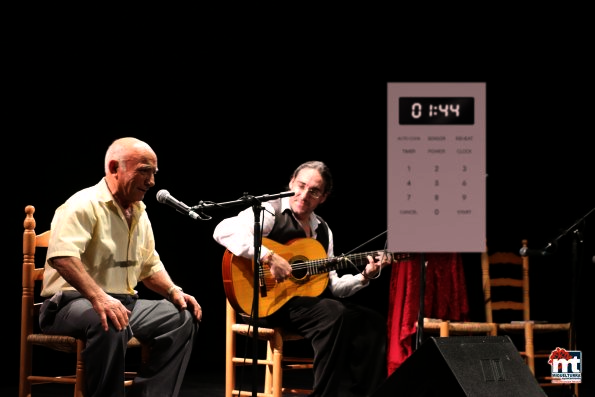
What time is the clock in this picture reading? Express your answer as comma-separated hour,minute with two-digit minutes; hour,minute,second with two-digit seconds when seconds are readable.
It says 1,44
